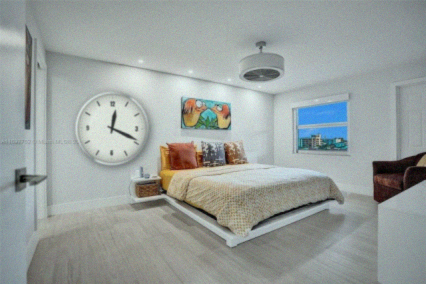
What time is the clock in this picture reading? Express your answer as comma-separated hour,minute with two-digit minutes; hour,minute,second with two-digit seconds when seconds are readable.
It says 12,19
